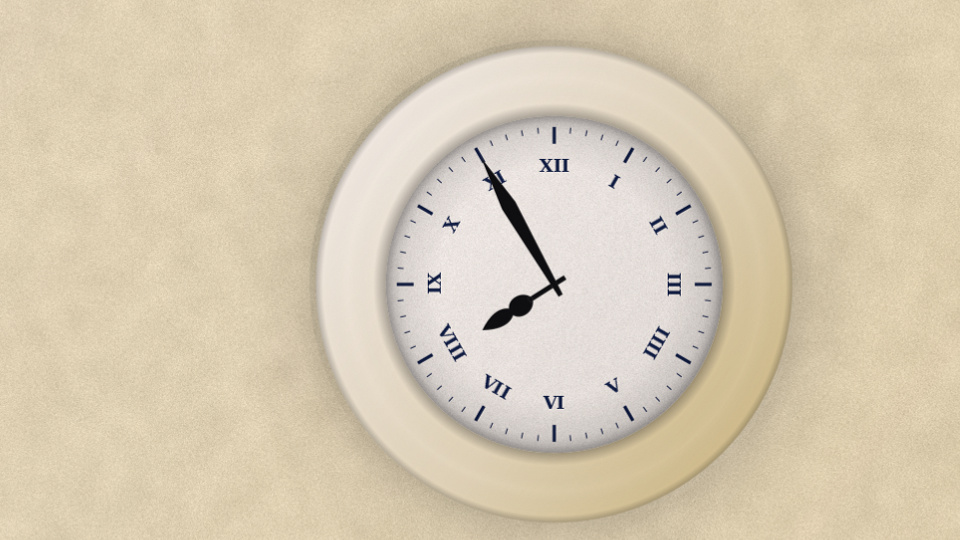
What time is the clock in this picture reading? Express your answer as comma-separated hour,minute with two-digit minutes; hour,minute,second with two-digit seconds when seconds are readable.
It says 7,55
